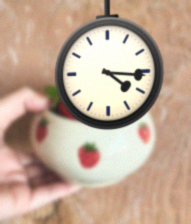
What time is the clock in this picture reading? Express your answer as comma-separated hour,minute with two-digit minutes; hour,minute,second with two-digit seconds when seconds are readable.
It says 4,16
